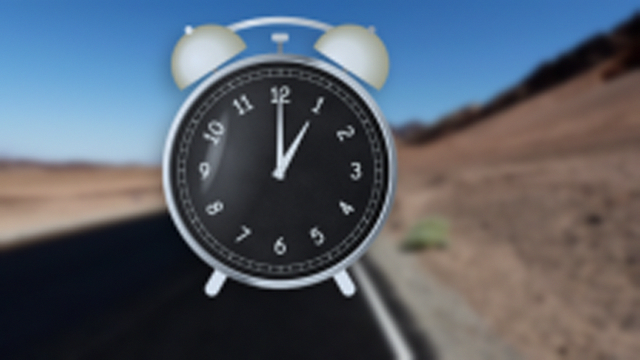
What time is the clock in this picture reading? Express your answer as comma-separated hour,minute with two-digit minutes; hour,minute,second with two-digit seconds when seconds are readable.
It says 1,00
